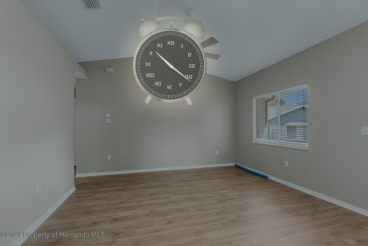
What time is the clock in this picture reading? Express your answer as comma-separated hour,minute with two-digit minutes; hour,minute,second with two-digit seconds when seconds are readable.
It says 10,21
